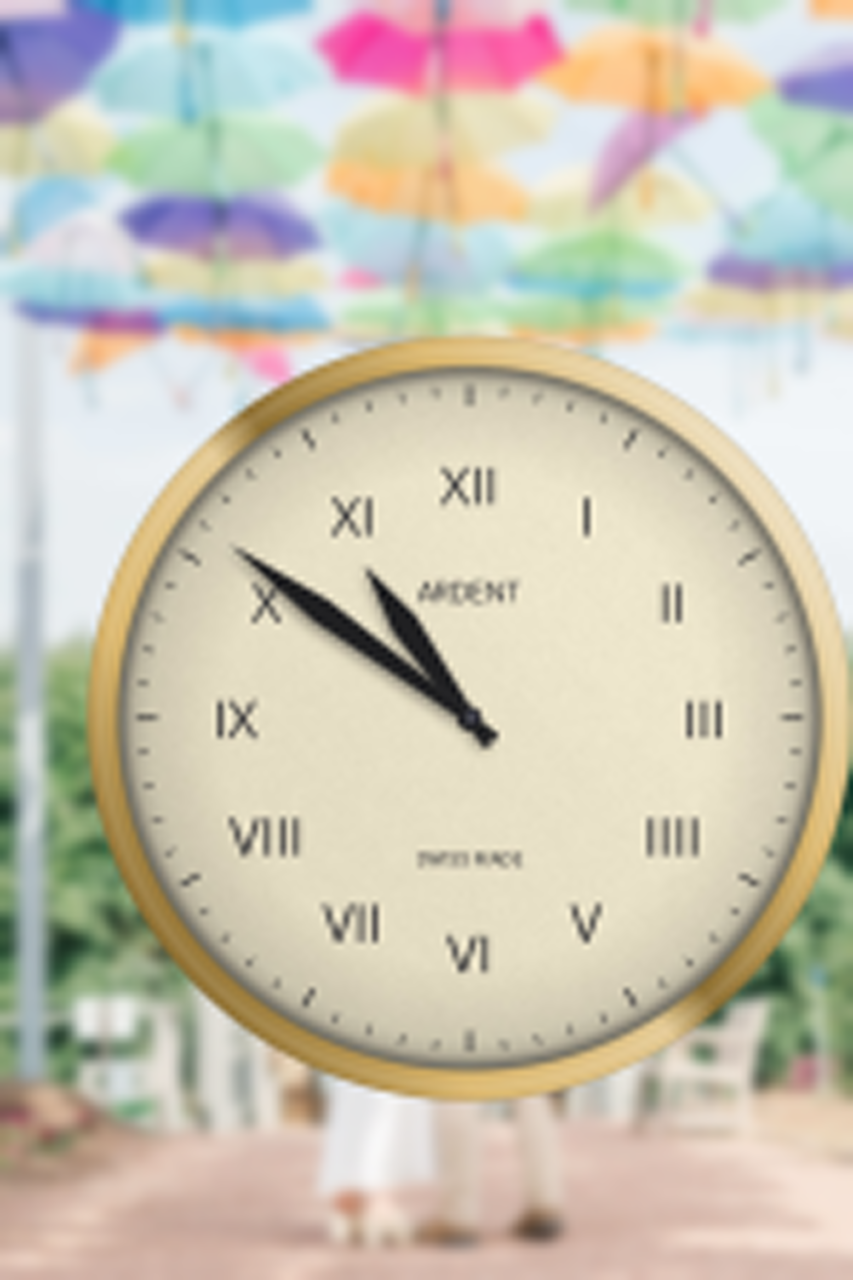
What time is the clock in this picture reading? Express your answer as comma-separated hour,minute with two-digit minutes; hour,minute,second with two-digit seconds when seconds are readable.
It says 10,51
